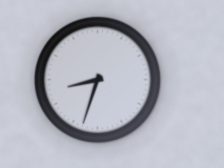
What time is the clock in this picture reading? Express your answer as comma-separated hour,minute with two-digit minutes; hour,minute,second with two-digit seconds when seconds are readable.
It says 8,33
